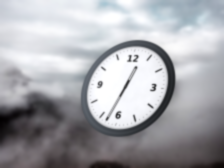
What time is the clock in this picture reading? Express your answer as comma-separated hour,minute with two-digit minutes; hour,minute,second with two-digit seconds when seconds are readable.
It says 12,33
